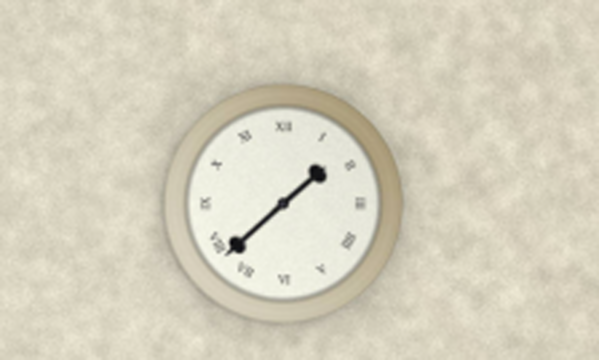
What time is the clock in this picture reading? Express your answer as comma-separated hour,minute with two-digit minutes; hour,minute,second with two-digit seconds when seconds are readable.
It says 1,38
